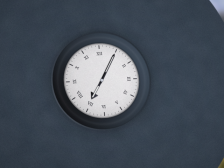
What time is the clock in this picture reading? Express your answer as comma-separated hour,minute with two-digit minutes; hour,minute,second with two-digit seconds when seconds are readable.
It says 7,05
